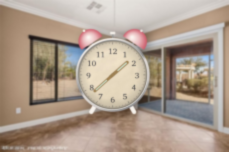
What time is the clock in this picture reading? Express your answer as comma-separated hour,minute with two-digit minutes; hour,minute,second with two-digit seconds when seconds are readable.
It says 1,38
